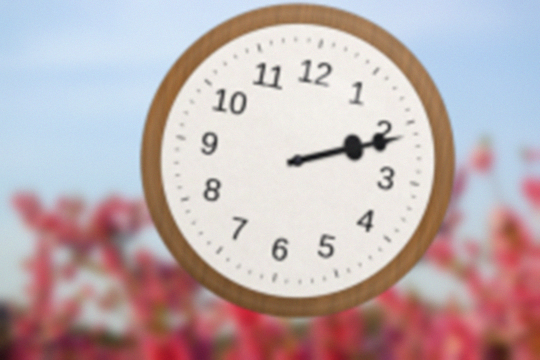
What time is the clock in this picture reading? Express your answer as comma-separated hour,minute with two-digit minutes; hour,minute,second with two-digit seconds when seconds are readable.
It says 2,11
